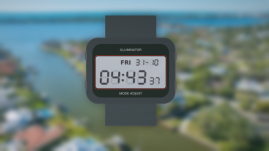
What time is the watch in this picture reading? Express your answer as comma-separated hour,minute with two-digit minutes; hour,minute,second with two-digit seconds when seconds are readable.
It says 4,43,37
